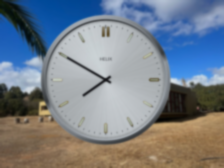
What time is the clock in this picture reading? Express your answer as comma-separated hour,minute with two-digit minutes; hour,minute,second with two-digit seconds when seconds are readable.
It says 7,50
